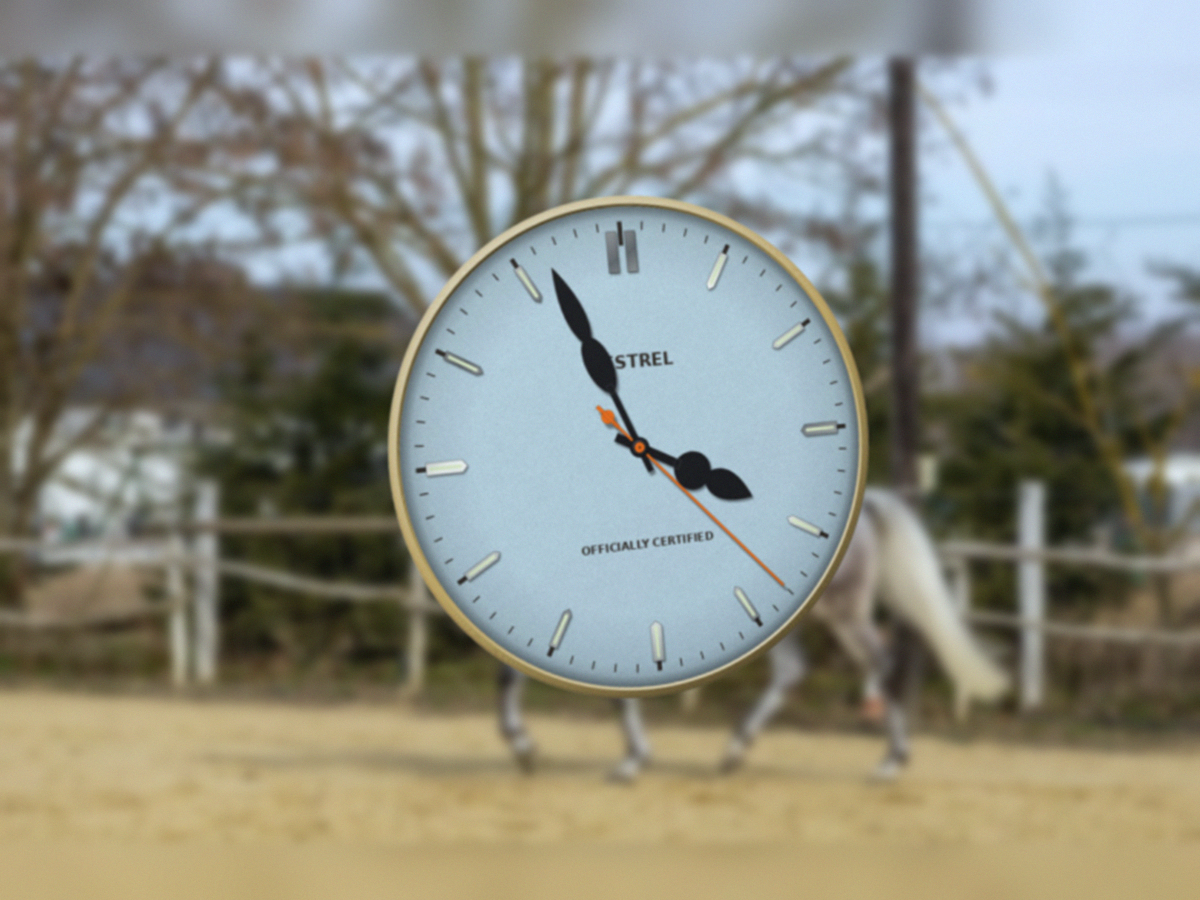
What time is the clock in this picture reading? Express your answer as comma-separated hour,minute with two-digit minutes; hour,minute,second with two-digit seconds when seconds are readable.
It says 3,56,23
